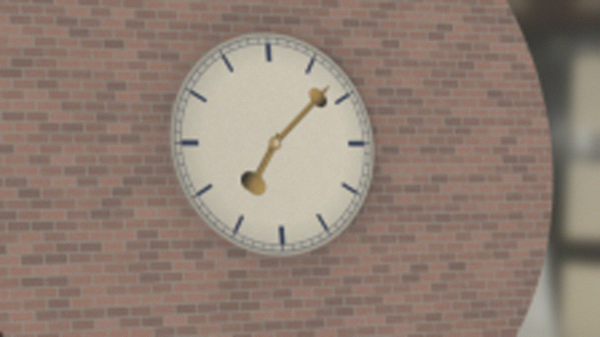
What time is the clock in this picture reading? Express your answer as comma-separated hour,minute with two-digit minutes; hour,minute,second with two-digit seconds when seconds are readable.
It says 7,08
